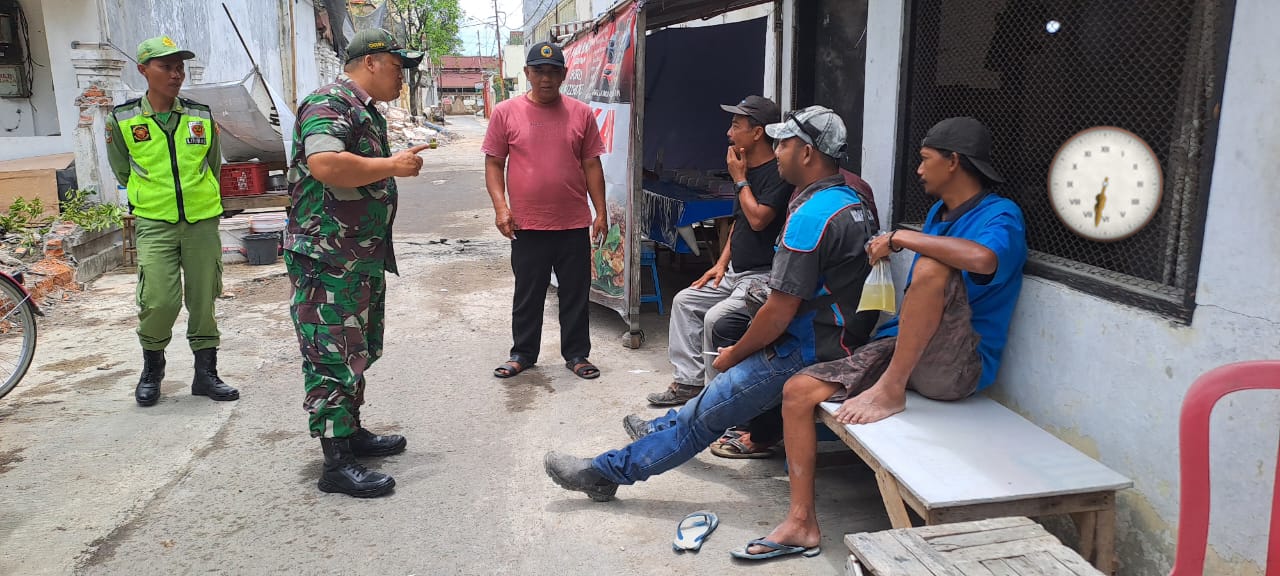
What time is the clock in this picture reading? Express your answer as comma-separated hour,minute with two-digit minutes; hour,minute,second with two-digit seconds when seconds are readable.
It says 6,32
